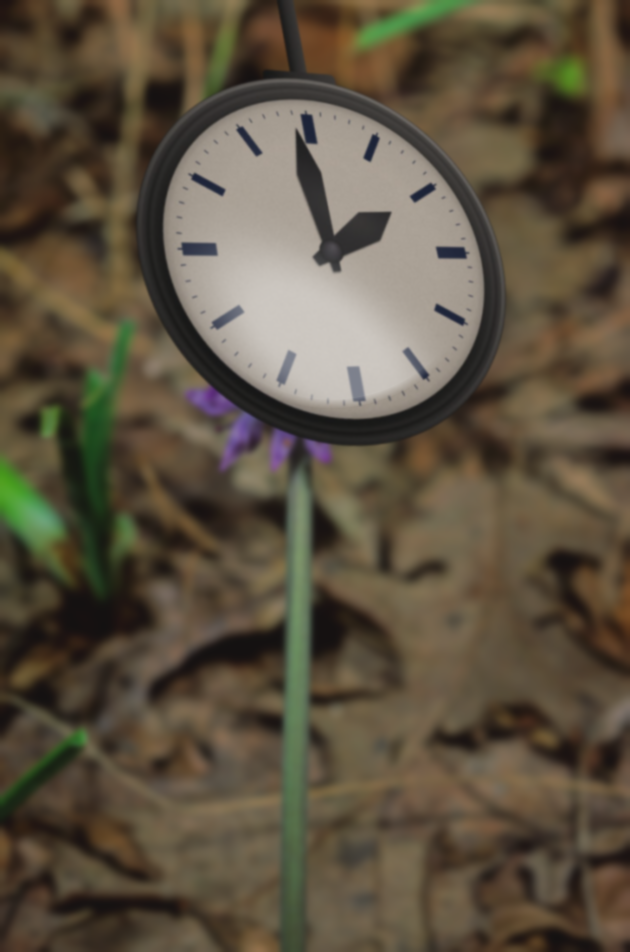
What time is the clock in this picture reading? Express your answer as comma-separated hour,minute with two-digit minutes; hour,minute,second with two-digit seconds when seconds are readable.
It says 1,59
